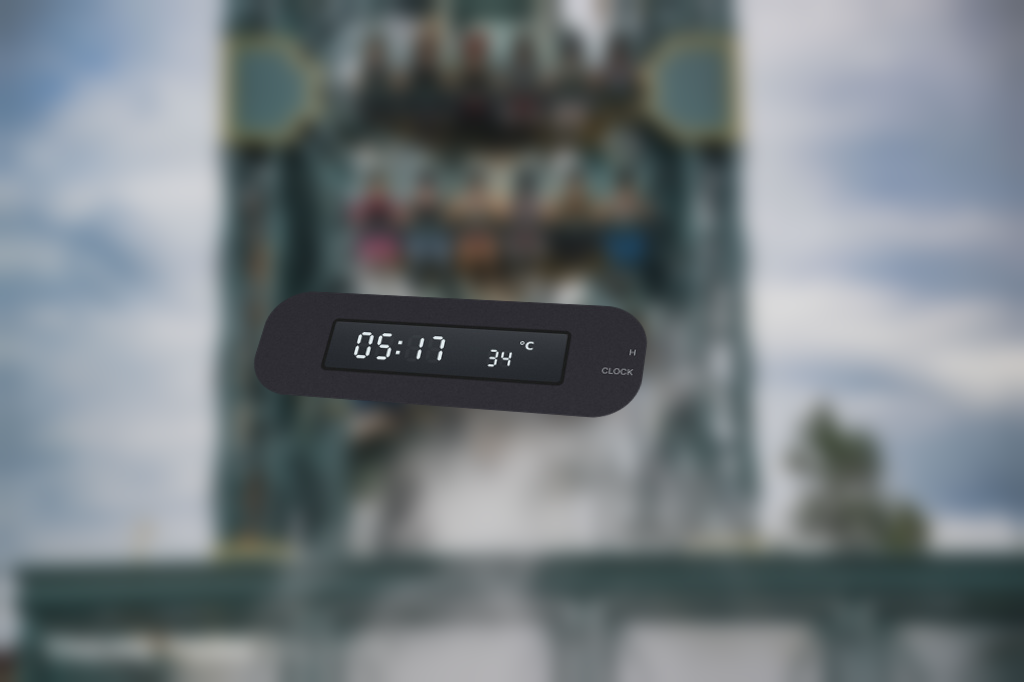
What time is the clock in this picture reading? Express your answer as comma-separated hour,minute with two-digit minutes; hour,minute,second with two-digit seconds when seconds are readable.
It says 5,17
